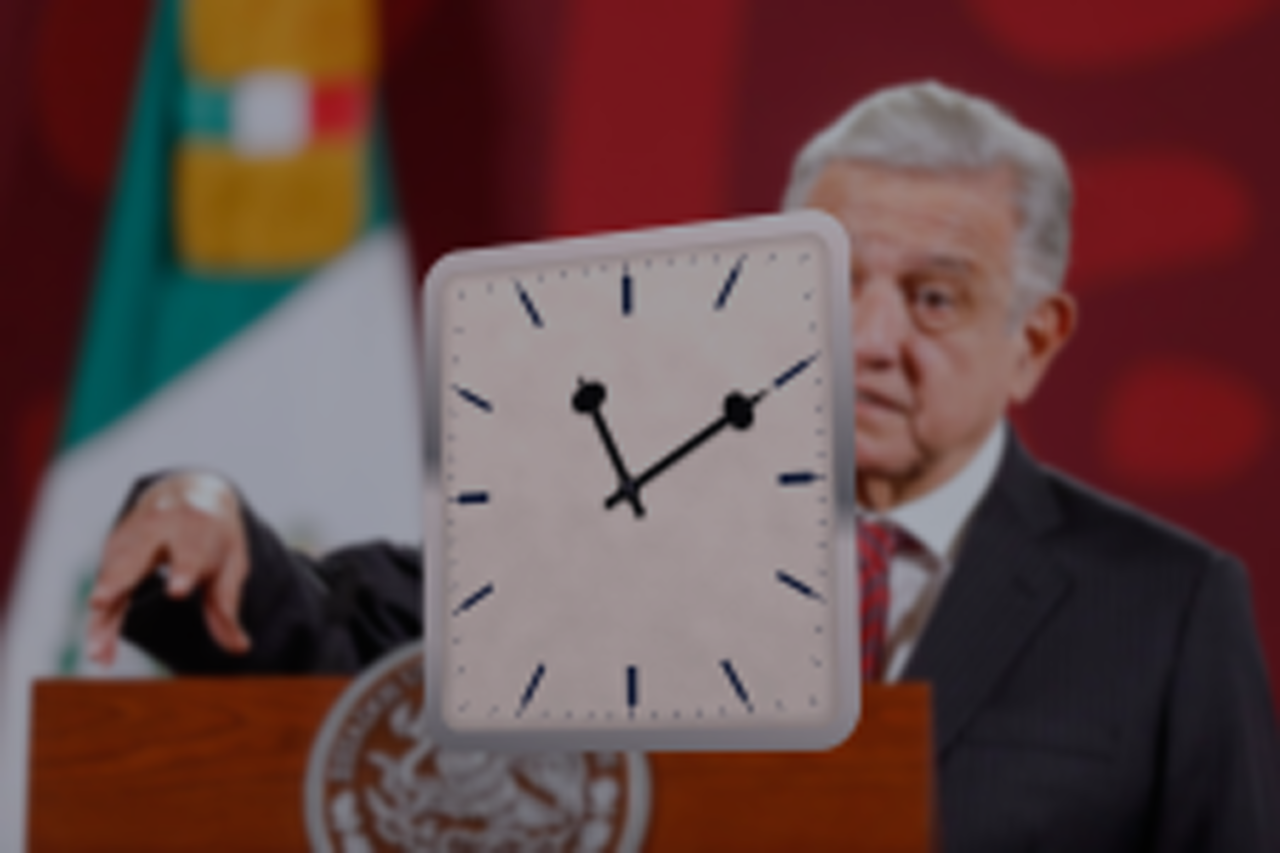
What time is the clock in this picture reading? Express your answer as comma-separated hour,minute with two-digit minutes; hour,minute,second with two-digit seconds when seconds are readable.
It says 11,10
